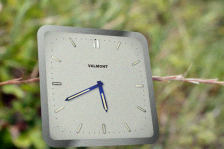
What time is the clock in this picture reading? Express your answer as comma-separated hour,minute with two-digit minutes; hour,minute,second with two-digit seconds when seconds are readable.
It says 5,41
